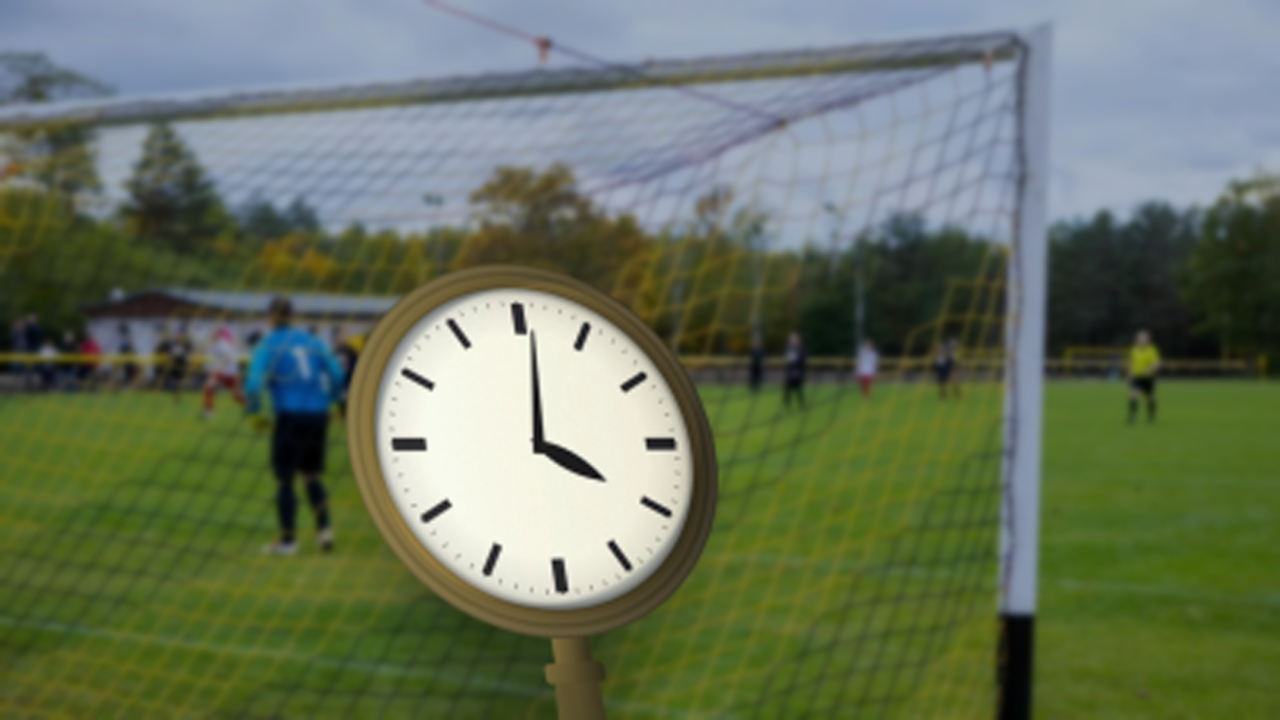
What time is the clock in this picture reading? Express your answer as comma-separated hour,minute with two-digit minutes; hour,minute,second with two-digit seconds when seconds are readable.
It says 4,01
